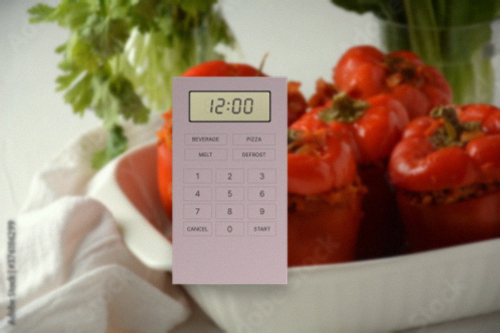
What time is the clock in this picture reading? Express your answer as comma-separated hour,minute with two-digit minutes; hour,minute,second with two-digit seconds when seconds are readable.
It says 12,00
